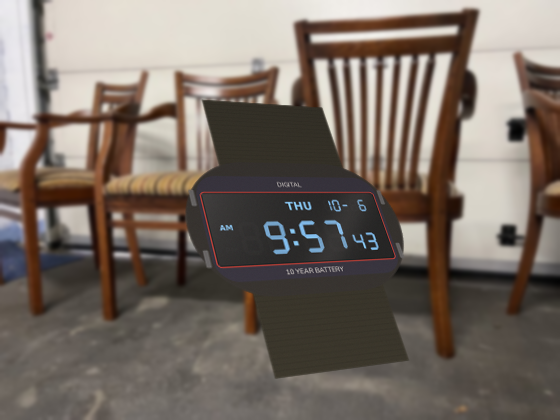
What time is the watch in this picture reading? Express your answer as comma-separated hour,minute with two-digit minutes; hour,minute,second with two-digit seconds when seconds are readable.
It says 9,57,43
